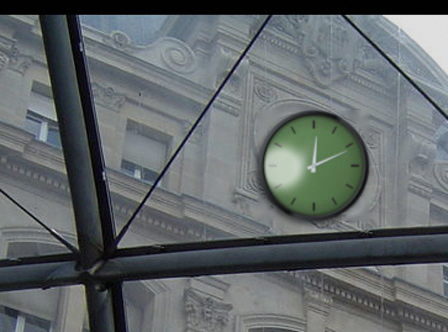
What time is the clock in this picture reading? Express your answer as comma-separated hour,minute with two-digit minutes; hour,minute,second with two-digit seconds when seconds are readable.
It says 12,11
